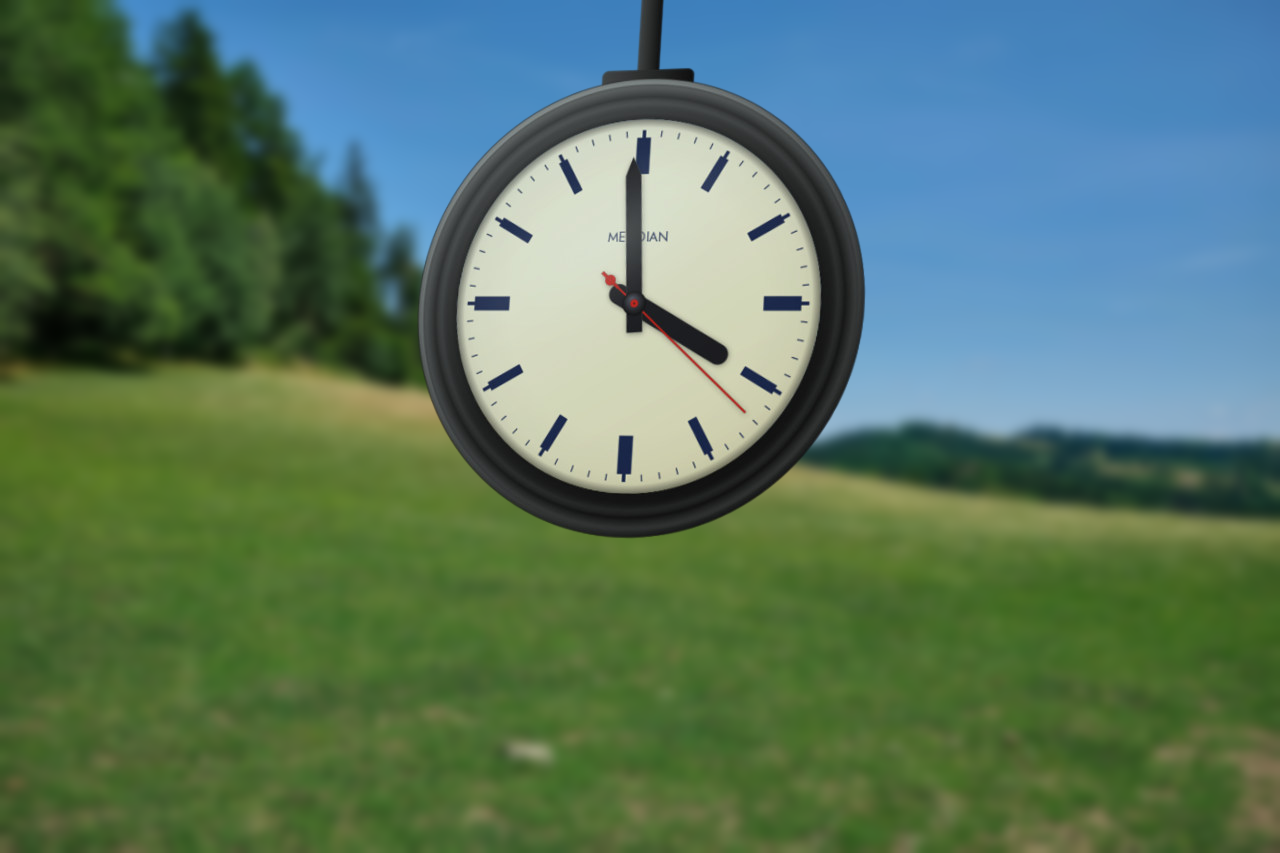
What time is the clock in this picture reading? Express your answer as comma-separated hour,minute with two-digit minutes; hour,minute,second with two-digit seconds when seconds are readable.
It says 3,59,22
